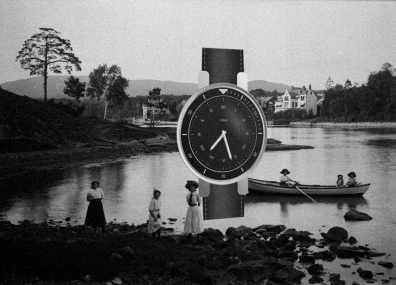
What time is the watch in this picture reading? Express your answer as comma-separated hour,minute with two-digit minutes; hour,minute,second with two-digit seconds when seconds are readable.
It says 7,27
